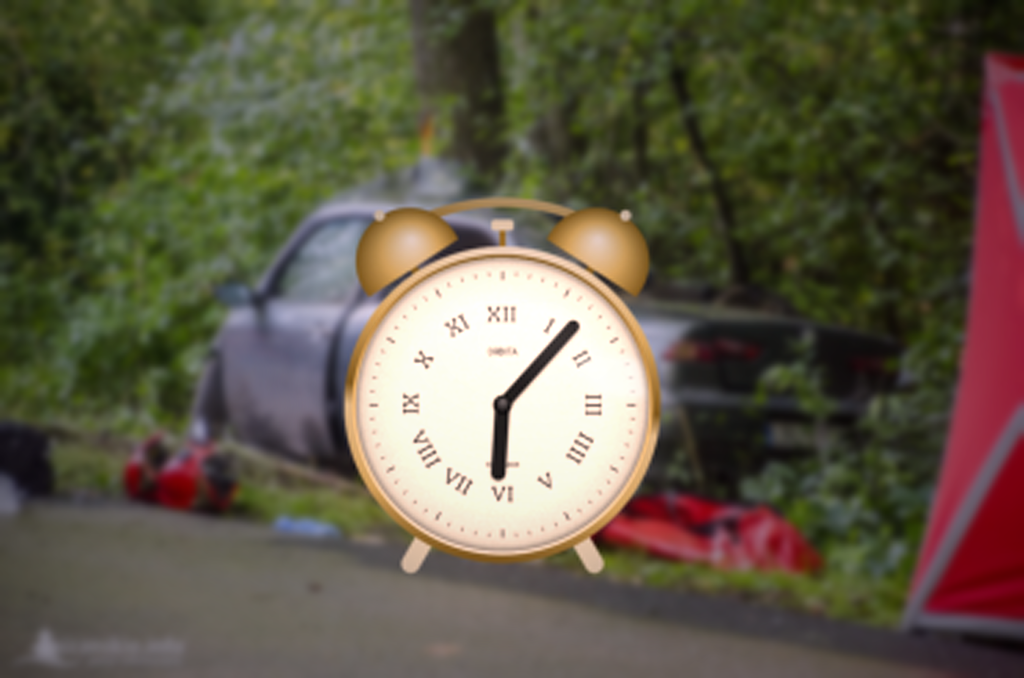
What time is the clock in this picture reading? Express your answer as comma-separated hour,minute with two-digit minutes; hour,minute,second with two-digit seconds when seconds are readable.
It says 6,07
